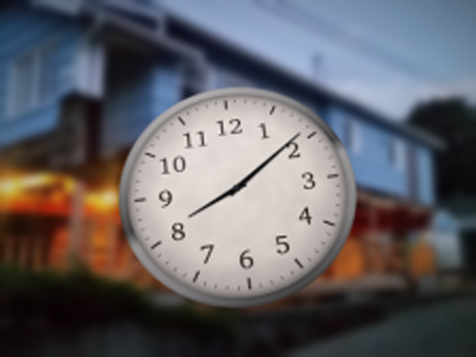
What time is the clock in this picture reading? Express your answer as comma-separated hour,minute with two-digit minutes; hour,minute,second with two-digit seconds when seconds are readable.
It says 8,09
